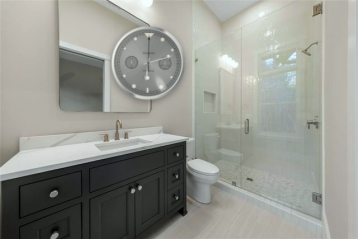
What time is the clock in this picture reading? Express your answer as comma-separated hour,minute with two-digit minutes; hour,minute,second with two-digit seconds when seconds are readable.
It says 6,12
